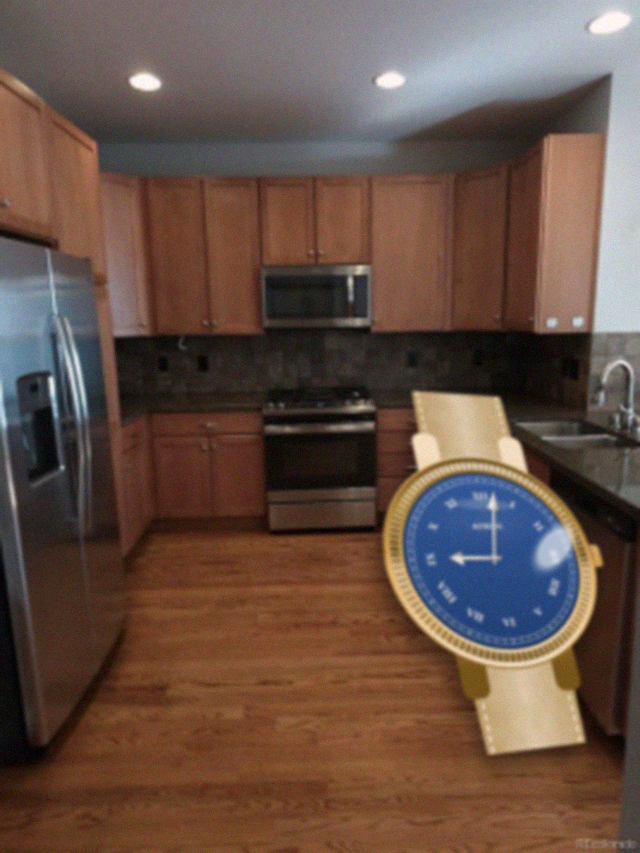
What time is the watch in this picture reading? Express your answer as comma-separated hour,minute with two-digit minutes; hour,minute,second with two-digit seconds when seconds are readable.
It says 9,02
